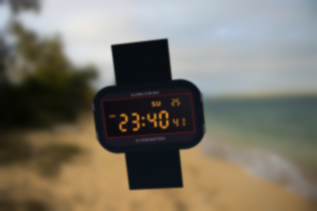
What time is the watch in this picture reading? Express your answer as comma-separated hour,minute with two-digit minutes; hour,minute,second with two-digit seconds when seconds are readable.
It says 23,40
